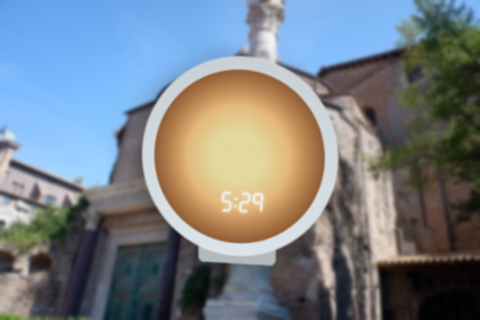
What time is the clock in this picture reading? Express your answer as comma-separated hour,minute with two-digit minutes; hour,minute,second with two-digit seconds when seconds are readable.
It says 5,29
